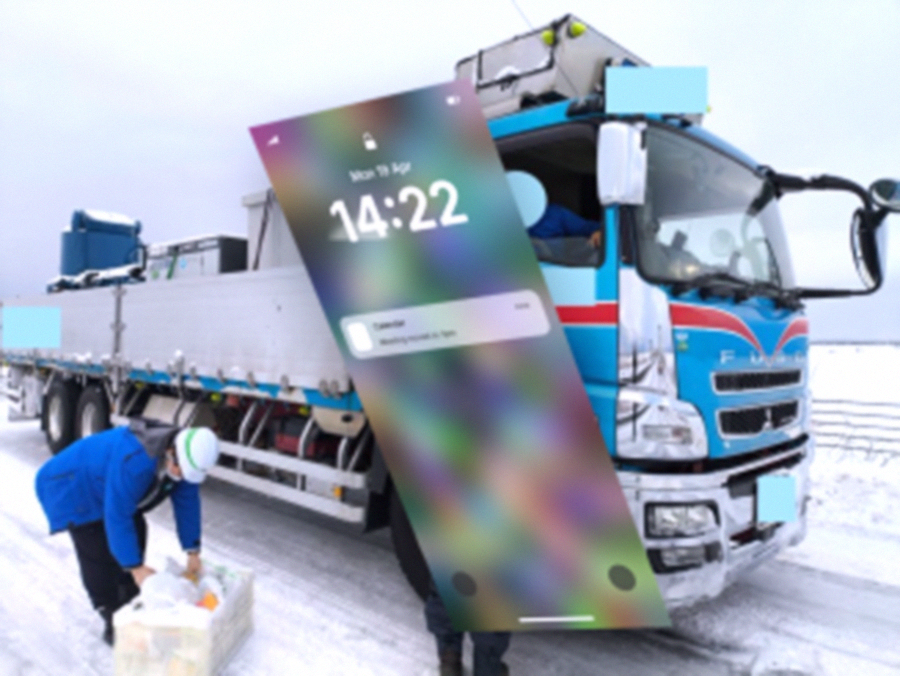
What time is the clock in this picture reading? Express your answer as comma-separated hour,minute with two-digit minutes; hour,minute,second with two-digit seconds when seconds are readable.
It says 14,22
